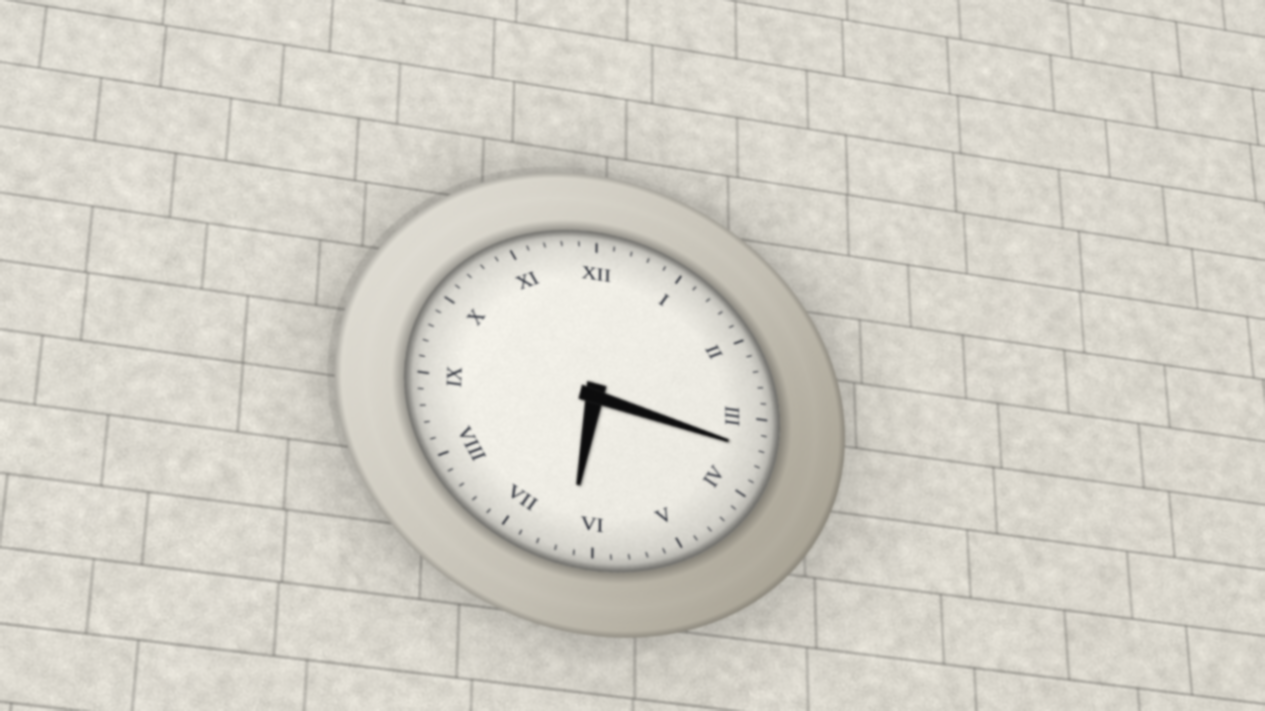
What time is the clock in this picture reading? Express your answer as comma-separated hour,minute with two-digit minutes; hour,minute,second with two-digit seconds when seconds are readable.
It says 6,17
